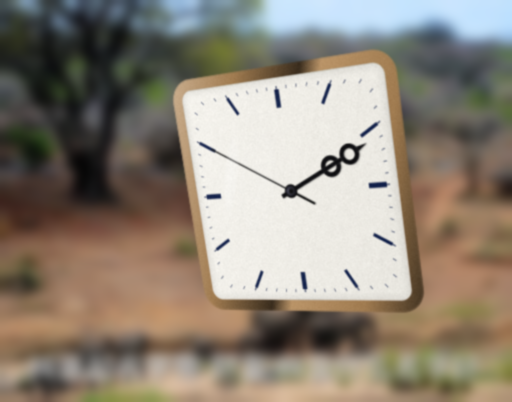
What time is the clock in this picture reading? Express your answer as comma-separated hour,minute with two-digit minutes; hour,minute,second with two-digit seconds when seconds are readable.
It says 2,10,50
